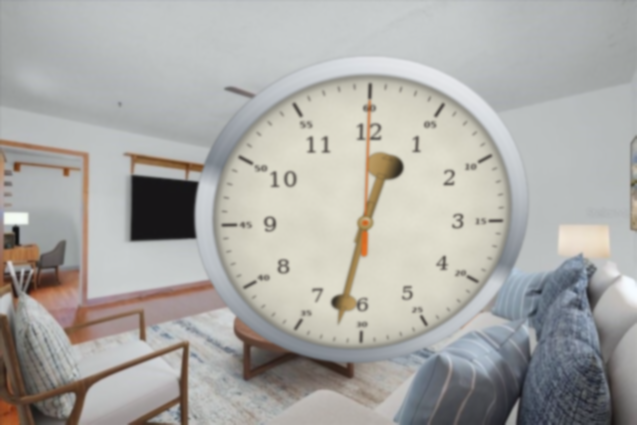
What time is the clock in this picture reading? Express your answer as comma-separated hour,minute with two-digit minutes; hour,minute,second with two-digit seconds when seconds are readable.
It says 12,32,00
